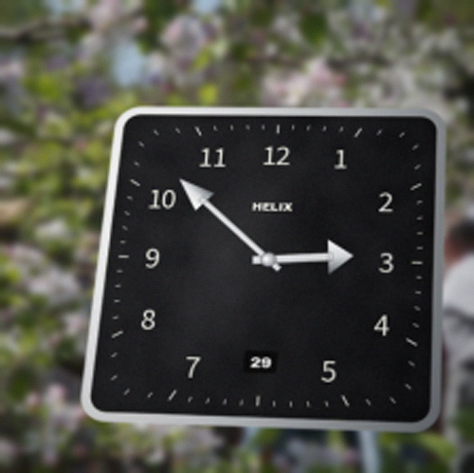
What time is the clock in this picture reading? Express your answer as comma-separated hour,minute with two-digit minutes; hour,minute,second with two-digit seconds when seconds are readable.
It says 2,52
